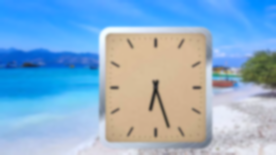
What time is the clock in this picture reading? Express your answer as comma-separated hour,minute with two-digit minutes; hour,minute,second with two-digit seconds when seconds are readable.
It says 6,27
